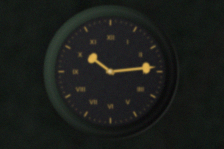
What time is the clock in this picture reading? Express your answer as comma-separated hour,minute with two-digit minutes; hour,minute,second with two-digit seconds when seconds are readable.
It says 10,14
